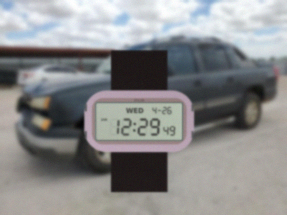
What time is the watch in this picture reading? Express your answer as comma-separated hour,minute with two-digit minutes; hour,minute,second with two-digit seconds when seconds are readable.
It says 12,29
